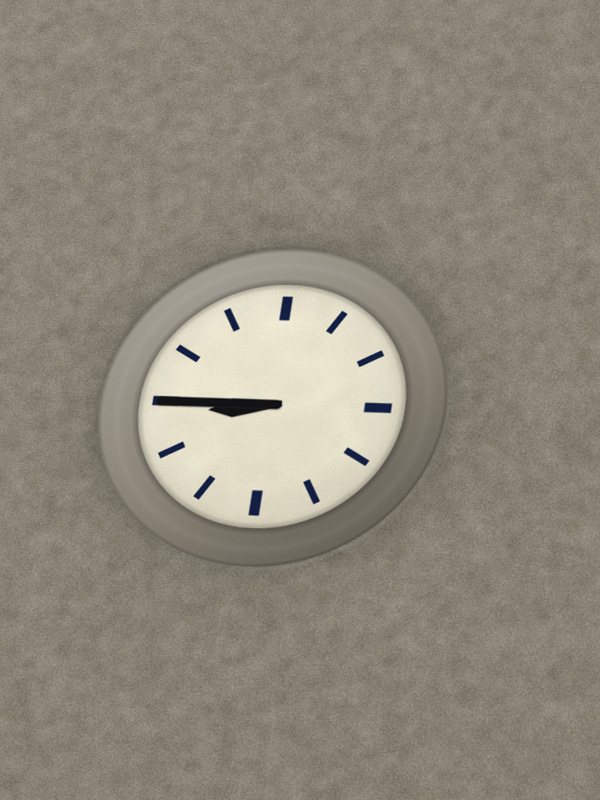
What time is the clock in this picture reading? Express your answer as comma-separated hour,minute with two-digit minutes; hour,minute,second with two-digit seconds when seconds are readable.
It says 8,45
